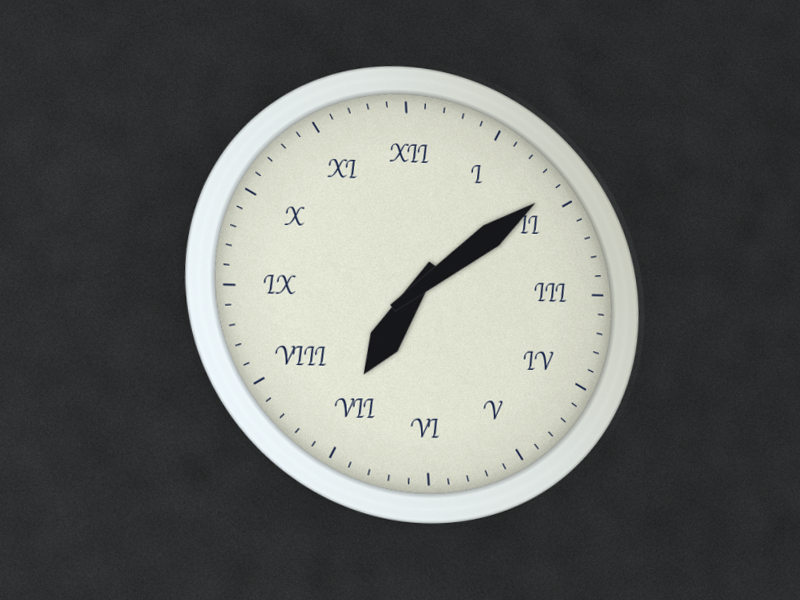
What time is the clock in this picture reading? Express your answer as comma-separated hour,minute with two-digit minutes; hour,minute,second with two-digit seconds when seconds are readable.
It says 7,09
